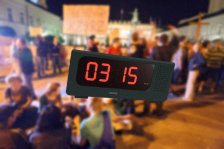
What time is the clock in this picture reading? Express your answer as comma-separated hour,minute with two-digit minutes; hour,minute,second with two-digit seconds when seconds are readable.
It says 3,15
